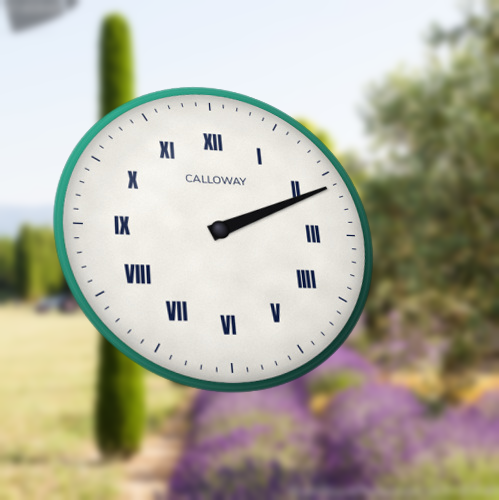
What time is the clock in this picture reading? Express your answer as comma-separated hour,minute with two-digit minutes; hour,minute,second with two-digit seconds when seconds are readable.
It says 2,11
